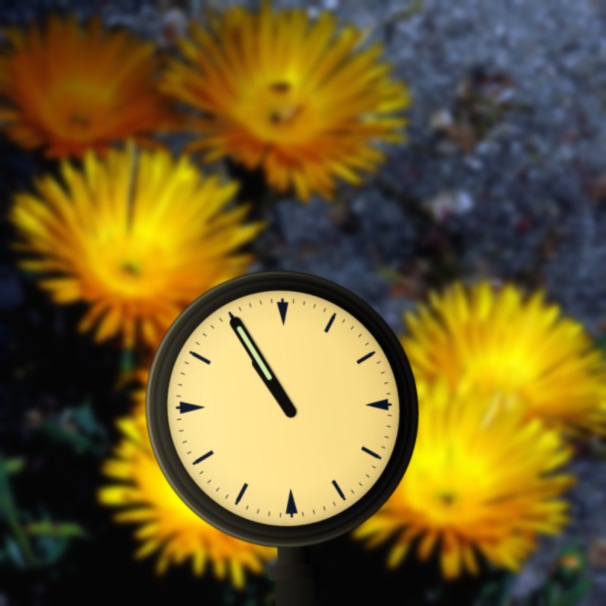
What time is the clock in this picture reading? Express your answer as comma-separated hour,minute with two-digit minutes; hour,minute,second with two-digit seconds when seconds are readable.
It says 10,55
